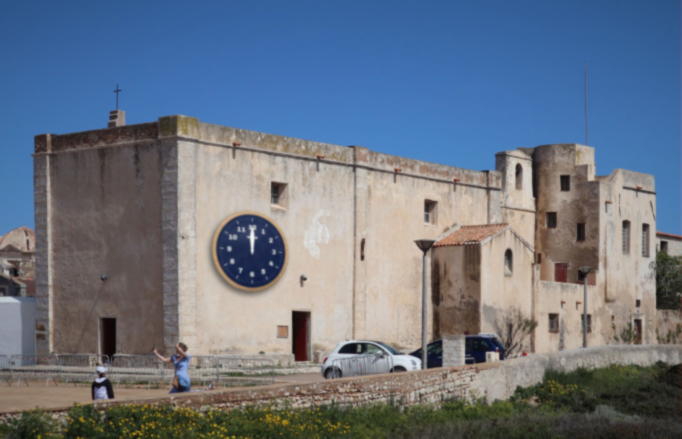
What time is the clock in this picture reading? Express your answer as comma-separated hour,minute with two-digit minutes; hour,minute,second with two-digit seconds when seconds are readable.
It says 12,00
